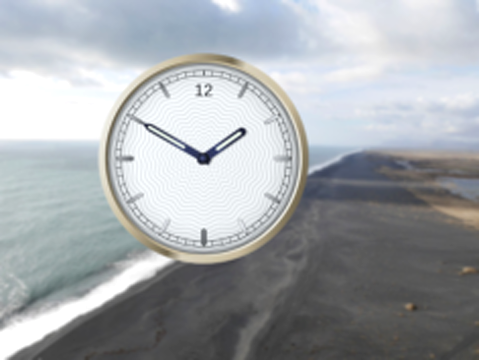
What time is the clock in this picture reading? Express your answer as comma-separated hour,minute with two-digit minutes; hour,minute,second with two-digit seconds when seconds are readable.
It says 1,50
